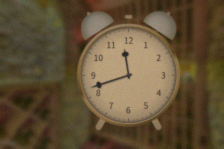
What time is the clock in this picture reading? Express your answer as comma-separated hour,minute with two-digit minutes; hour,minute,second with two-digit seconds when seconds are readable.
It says 11,42
